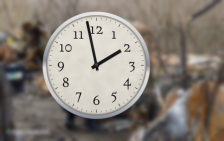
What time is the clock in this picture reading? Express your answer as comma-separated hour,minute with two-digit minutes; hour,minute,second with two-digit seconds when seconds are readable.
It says 1,58
